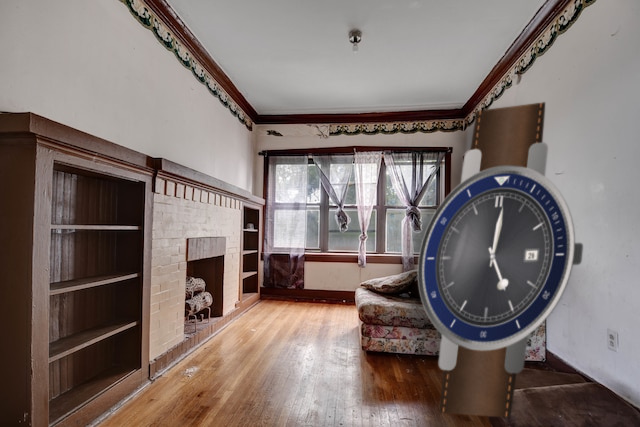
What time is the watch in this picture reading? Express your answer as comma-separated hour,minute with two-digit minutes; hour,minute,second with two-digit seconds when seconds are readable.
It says 5,01
